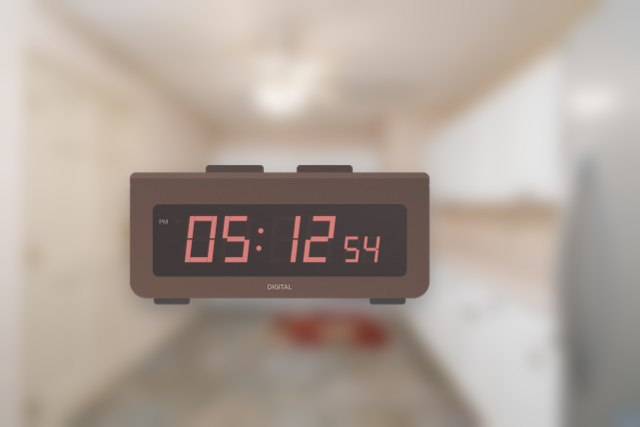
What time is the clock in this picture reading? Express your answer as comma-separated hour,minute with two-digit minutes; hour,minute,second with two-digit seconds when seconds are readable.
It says 5,12,54
